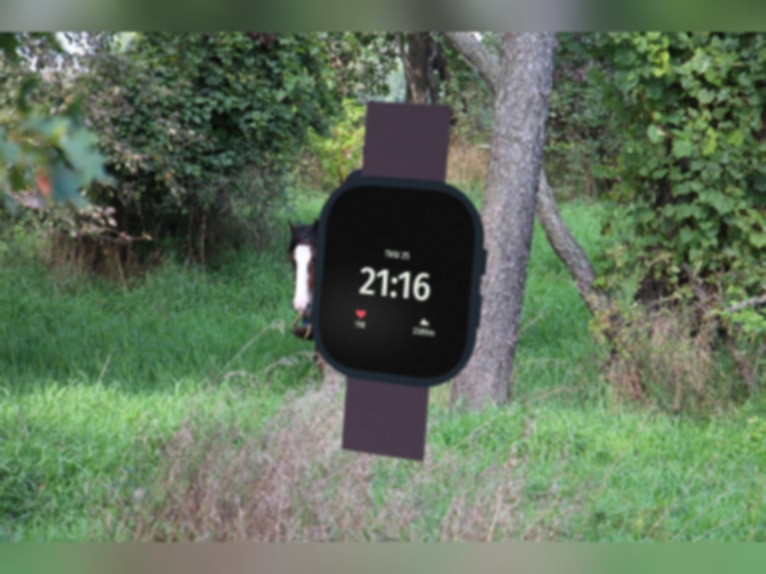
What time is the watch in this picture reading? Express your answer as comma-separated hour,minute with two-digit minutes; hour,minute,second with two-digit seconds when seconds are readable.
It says 21,16
